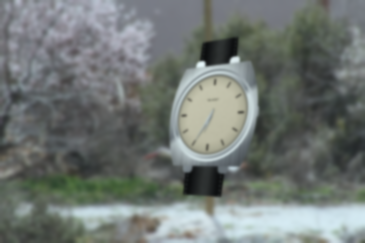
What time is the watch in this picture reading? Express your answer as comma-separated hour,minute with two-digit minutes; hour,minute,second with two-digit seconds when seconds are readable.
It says 6,35
